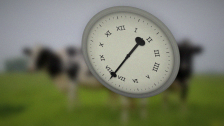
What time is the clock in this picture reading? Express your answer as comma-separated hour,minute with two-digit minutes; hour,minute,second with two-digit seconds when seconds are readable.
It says 1,38
